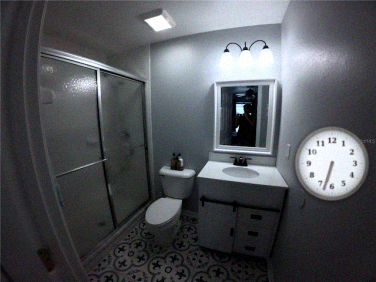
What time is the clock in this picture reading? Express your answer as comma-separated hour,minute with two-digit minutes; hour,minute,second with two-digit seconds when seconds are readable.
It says 6,33
